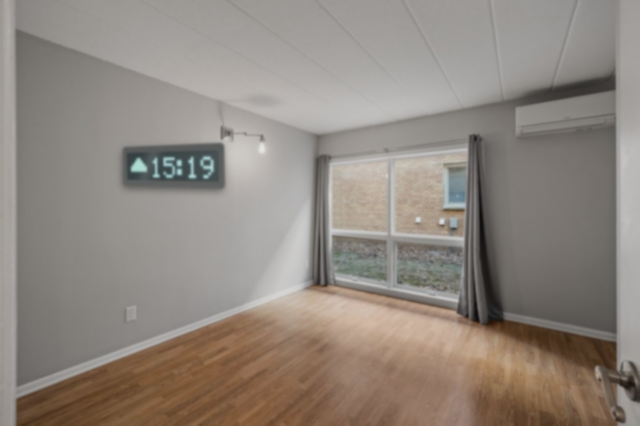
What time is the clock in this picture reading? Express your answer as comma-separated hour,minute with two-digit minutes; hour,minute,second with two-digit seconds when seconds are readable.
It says 15,19
